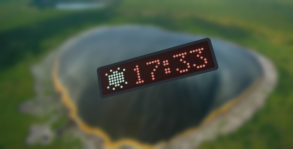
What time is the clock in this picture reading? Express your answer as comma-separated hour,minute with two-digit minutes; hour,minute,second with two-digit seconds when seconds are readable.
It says 17,33
